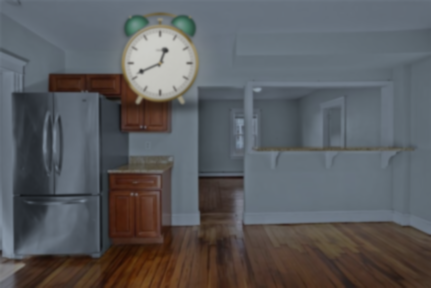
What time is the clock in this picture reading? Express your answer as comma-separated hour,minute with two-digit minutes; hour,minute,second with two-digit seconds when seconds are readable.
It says 12,41
